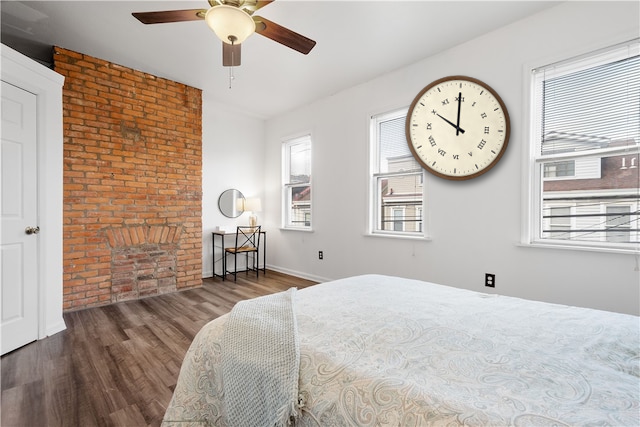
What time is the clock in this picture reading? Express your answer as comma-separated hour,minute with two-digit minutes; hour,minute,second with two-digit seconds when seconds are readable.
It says 10,00
